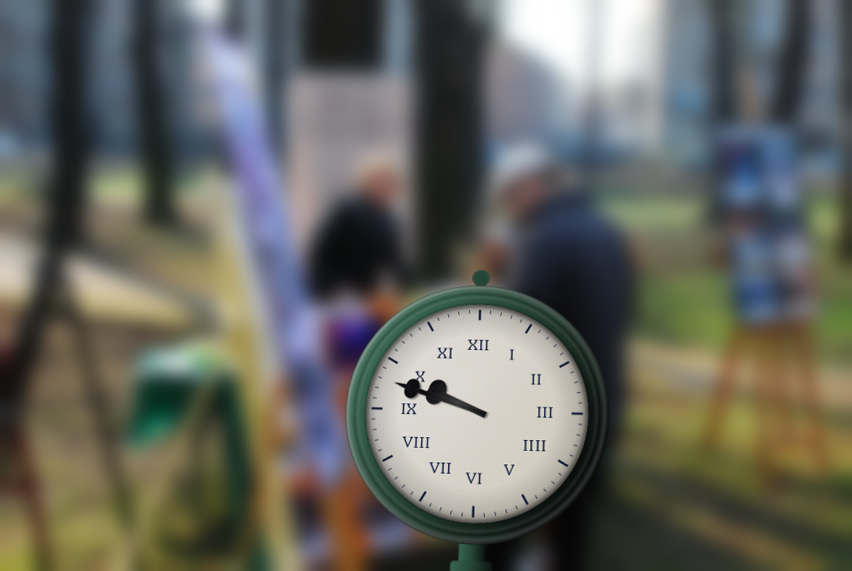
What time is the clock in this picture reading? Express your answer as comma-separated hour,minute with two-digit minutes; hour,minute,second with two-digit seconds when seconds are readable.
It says 9,48
